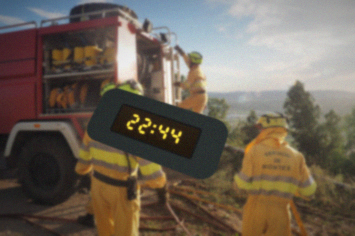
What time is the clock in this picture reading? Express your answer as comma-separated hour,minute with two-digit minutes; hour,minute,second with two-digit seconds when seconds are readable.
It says 22,44
